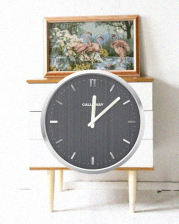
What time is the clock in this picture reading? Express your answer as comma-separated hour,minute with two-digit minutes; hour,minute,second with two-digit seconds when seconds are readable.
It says 12,08
